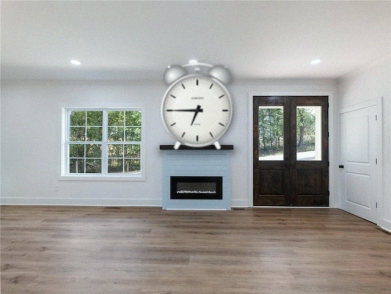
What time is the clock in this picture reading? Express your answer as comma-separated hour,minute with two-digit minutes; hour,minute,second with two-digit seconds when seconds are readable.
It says 6,45
